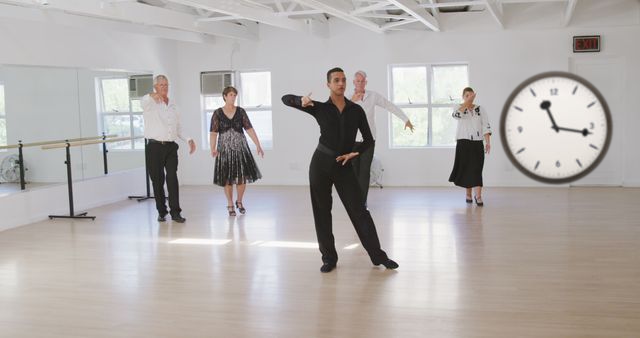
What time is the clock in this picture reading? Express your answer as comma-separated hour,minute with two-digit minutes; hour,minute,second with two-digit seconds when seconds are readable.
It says 11,17
